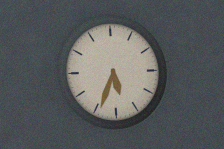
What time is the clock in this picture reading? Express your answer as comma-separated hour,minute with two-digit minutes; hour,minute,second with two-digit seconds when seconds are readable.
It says 5,34
